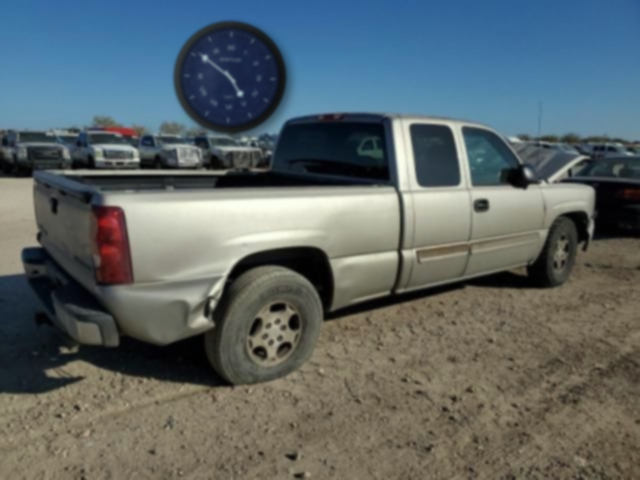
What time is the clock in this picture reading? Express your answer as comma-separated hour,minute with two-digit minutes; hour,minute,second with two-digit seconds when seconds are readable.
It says 4,51
